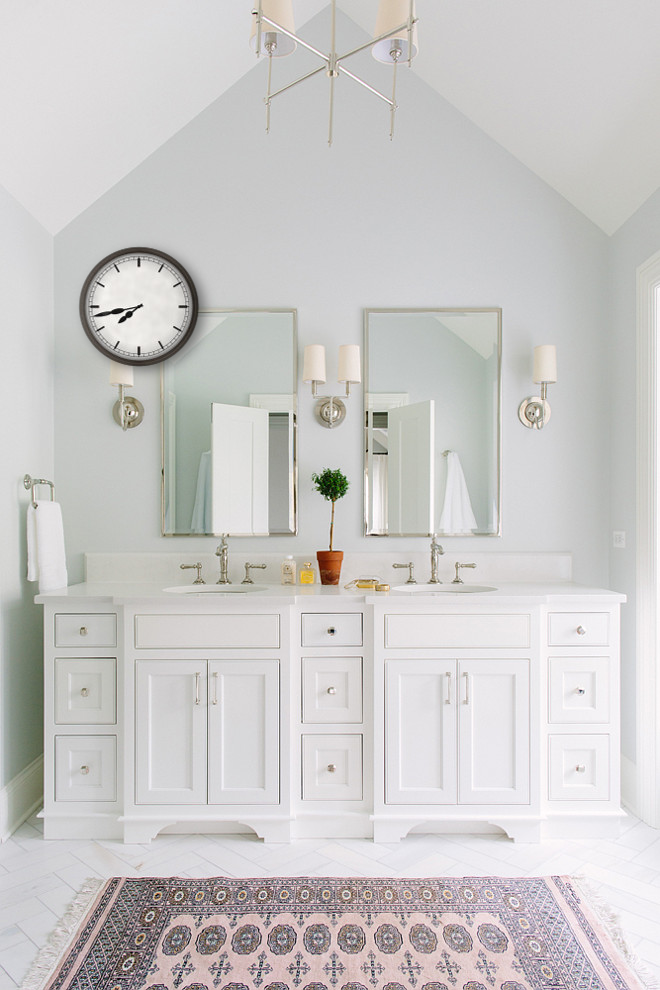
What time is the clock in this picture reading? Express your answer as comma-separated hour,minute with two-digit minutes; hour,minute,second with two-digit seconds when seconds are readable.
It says 7,43
